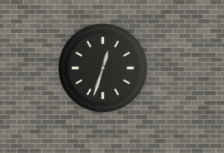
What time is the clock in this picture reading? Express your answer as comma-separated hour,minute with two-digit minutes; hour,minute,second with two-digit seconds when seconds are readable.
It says 12,33
